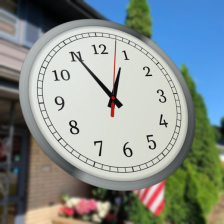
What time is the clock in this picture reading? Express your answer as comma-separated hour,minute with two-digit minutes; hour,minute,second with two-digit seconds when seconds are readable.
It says 12,55,03
